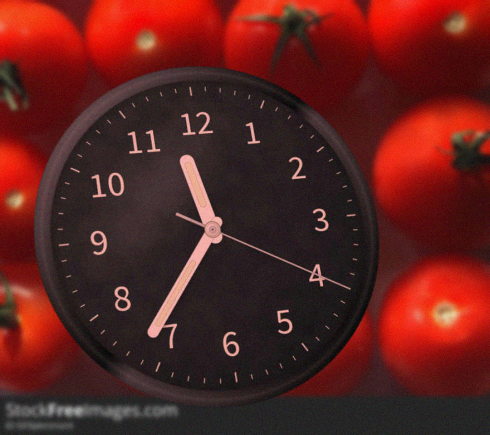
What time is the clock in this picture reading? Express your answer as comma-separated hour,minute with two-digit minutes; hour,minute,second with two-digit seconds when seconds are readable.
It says 11,36,20
